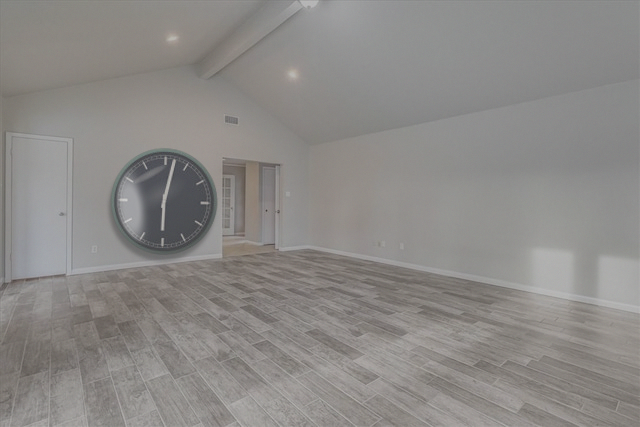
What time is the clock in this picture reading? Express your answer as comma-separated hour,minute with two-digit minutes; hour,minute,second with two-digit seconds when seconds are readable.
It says 6,02
